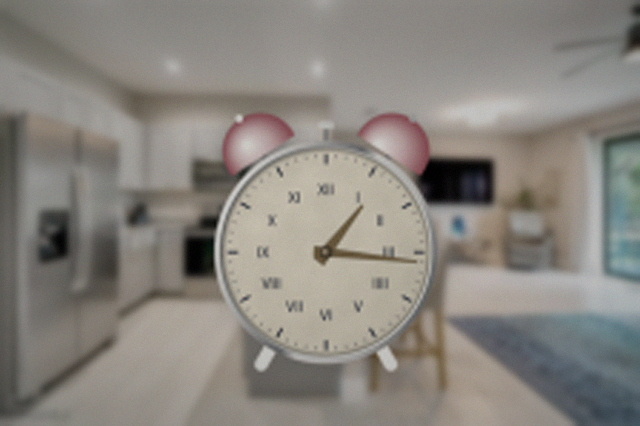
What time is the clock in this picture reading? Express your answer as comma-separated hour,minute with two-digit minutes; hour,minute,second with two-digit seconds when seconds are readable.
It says 1,16
